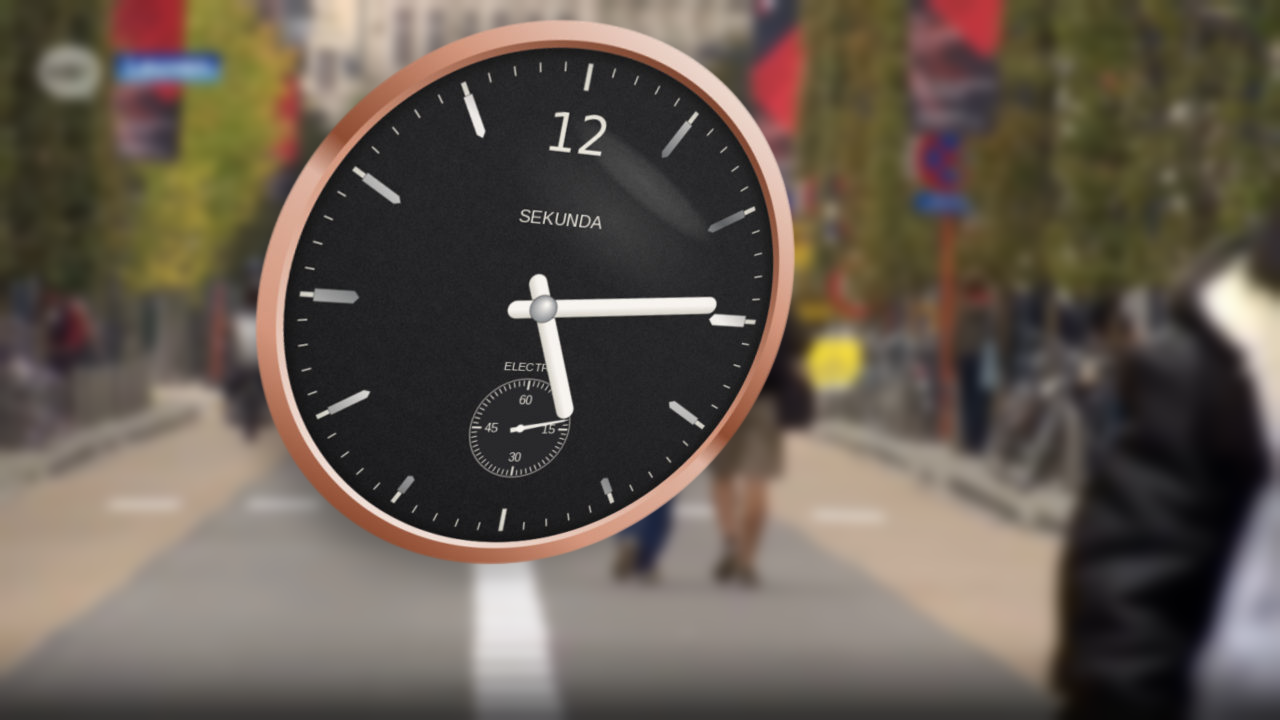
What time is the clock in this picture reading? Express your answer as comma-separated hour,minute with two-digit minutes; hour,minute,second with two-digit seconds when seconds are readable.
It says 5,14,13
